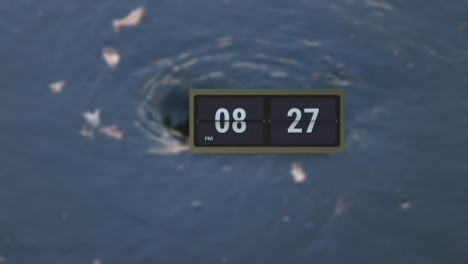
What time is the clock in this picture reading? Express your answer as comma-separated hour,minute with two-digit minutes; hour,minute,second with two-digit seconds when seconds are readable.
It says 8,27
